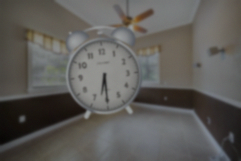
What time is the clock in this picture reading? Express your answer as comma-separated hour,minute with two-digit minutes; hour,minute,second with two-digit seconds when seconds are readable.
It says 6,30
